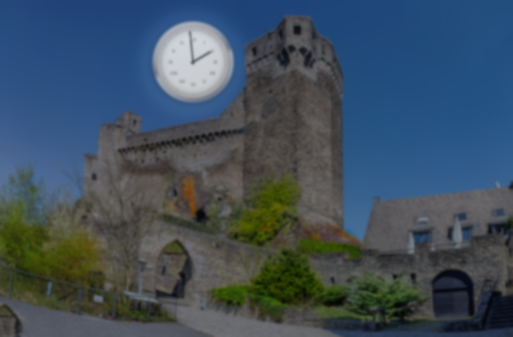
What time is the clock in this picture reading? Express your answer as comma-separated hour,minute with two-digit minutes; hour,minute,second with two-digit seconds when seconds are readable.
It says 1,59
